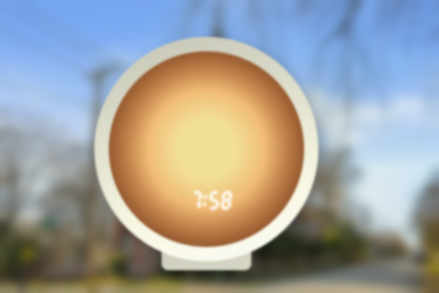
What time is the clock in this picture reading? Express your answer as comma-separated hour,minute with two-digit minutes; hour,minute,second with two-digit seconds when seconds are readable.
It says 7,58
